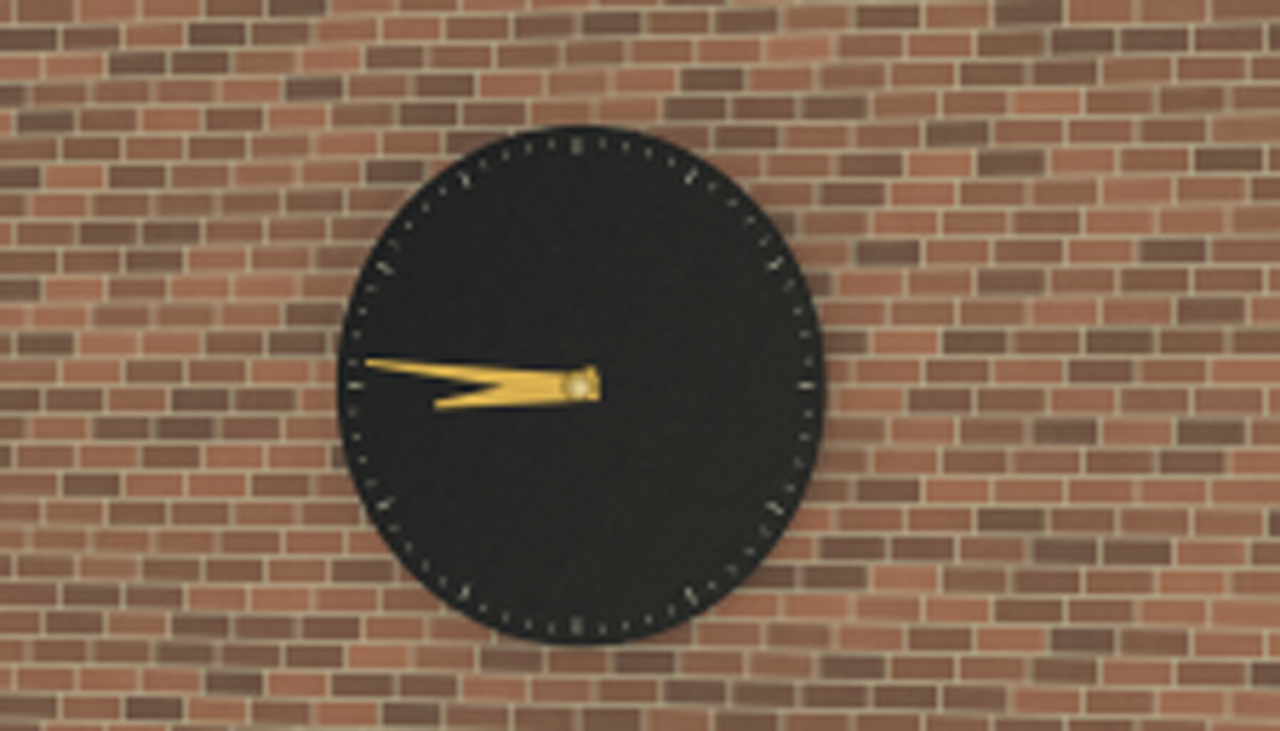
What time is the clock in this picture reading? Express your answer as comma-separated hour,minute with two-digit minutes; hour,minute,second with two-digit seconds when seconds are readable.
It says 8,46
